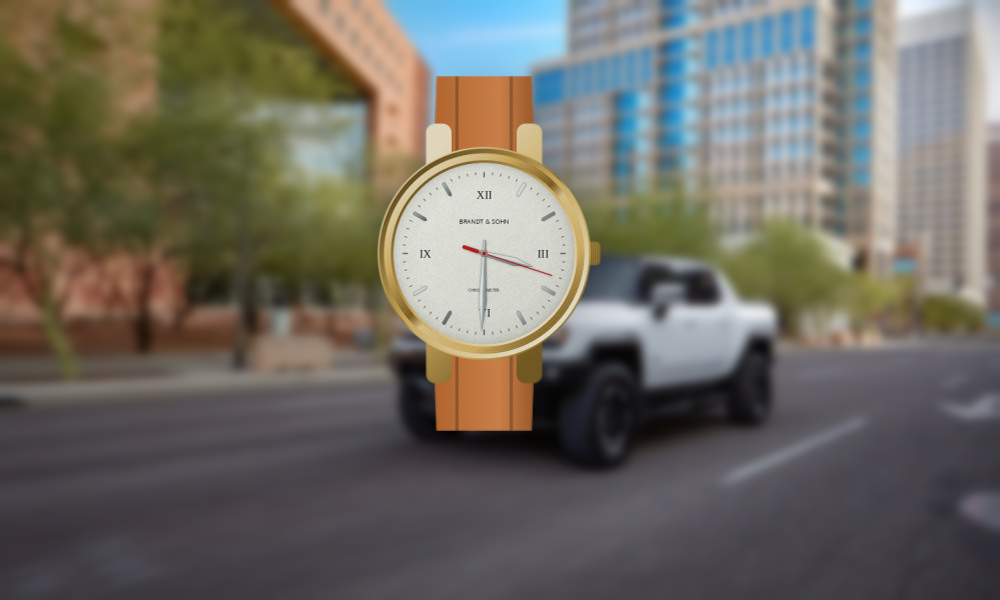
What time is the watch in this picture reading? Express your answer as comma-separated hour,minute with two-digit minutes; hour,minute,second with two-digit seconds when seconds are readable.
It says 3,30,18
